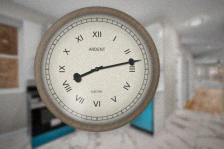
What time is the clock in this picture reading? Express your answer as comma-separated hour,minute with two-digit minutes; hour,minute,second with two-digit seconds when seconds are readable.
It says 8,13
